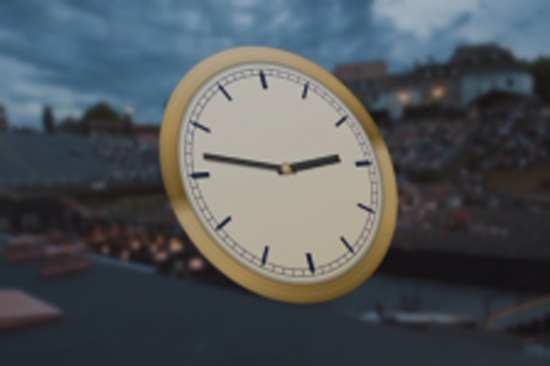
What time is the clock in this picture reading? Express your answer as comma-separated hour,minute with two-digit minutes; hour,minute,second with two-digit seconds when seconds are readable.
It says 2,47
